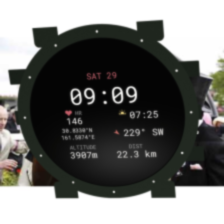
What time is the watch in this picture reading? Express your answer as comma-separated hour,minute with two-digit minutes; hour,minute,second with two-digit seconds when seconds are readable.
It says 9,09
